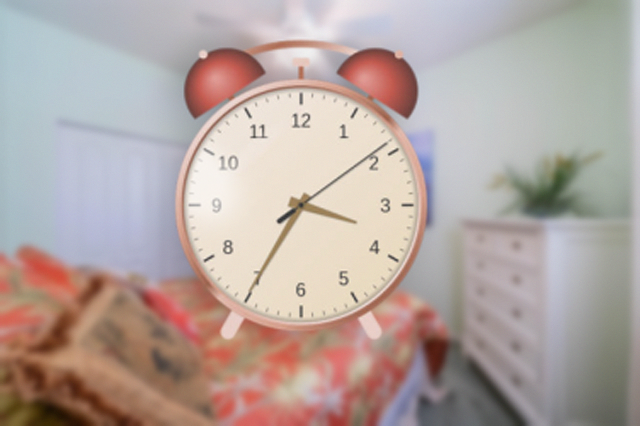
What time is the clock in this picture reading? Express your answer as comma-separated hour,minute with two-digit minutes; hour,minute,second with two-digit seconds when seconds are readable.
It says 3,35,09
